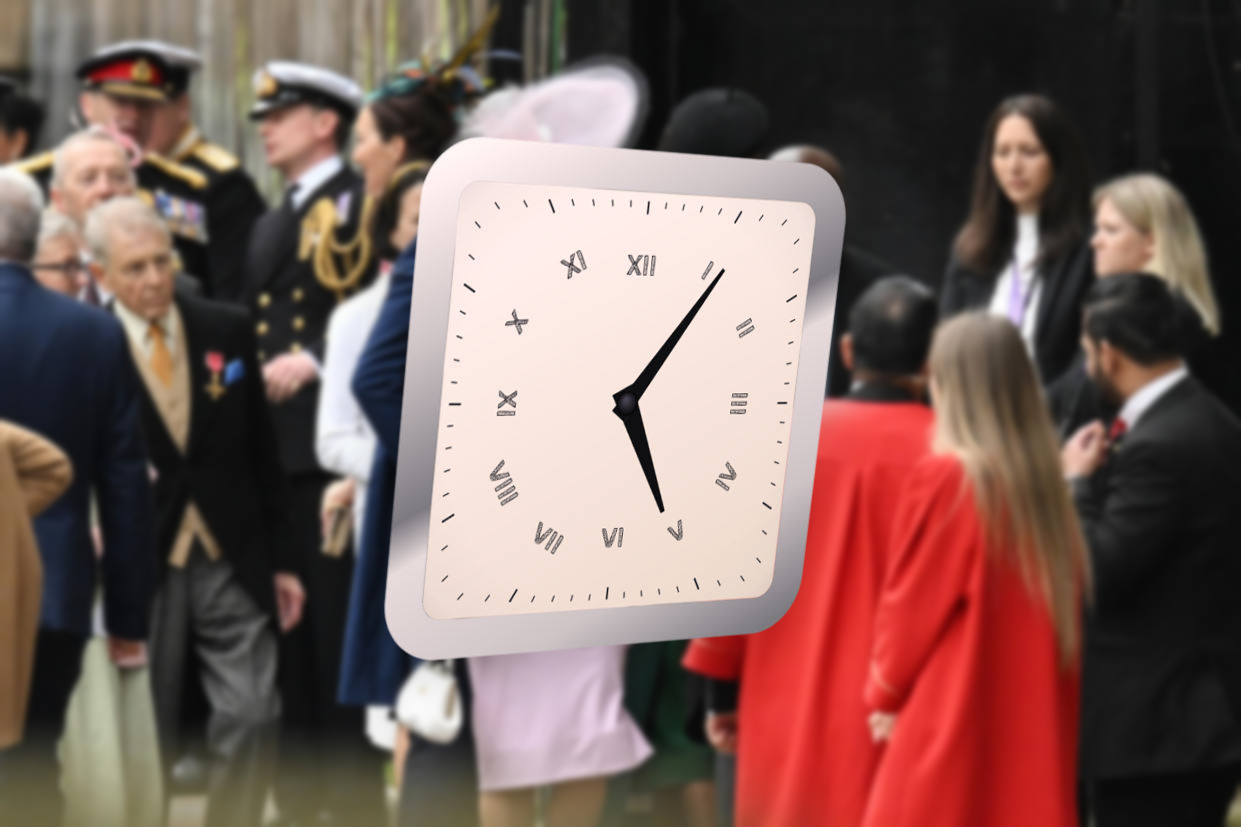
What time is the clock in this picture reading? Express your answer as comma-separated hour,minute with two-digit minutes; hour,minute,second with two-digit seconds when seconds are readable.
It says 5,06
